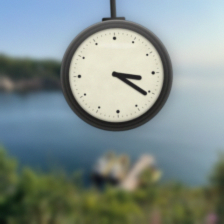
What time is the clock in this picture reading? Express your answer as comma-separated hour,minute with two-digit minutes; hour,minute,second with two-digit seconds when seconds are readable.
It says 3,21
